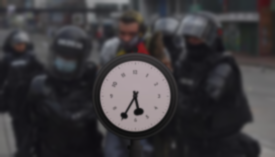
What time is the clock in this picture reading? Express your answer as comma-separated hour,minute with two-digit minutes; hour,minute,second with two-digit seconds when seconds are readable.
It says 5,35
